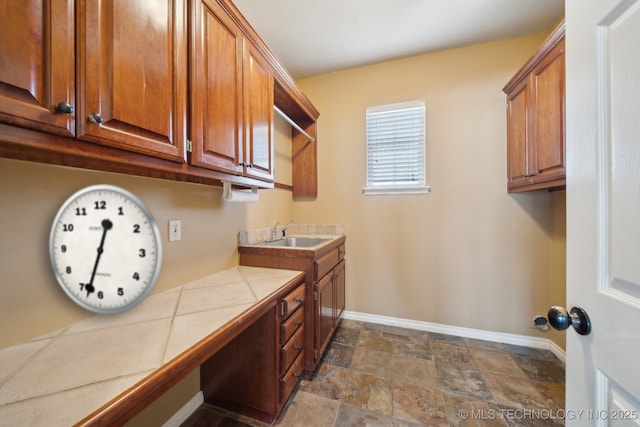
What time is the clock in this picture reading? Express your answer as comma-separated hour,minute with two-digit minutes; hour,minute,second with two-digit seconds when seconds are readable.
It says 12,33
